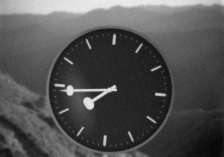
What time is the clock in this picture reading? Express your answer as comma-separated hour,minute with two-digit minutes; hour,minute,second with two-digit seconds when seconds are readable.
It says 7,44
